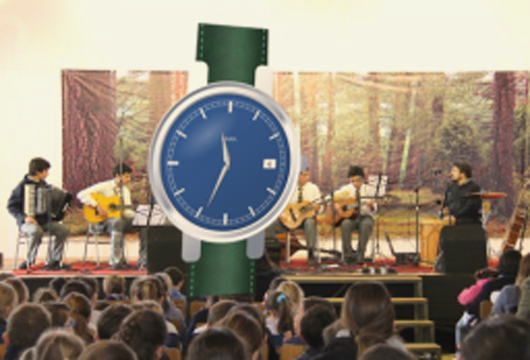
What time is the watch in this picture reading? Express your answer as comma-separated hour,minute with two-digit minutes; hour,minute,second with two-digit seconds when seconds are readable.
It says 11,34
